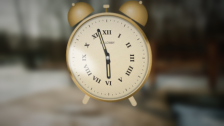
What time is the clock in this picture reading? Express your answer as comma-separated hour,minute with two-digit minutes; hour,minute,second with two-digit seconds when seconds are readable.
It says 5,57
